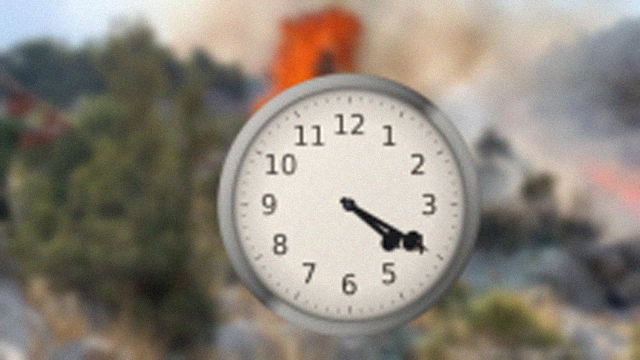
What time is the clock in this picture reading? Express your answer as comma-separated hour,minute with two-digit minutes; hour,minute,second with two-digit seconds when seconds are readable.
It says 4,20
